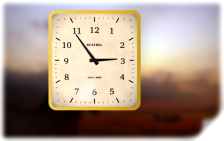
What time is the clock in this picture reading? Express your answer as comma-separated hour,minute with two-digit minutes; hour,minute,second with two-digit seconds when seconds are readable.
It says 2,54
